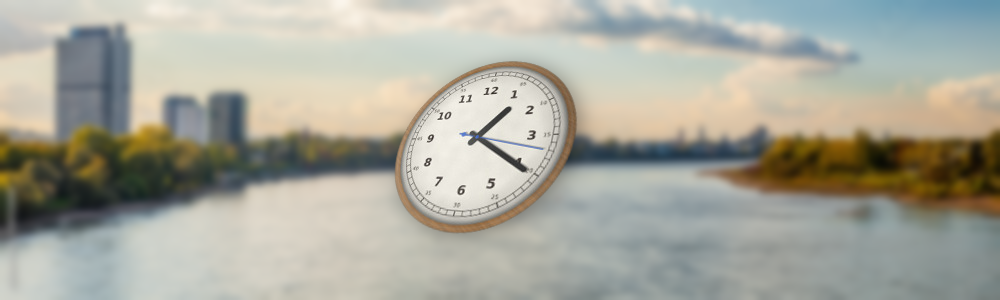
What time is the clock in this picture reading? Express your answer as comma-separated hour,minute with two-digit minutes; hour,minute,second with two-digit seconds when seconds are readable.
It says 1,20,17
